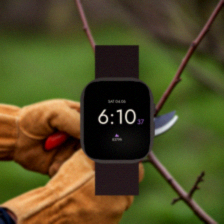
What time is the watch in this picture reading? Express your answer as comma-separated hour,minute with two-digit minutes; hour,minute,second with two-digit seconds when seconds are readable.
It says 6,10
